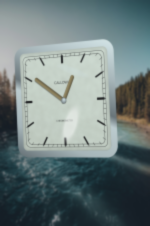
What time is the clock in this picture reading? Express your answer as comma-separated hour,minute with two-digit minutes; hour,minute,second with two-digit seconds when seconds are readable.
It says 12,51
